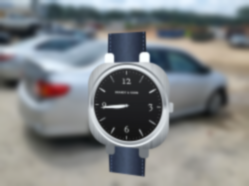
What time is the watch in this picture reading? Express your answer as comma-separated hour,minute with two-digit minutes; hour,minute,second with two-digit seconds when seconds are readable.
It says 8,44
